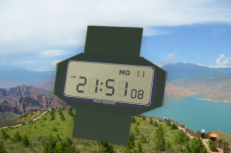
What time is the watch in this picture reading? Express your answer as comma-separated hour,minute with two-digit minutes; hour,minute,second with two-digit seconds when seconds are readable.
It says 21,51,08
